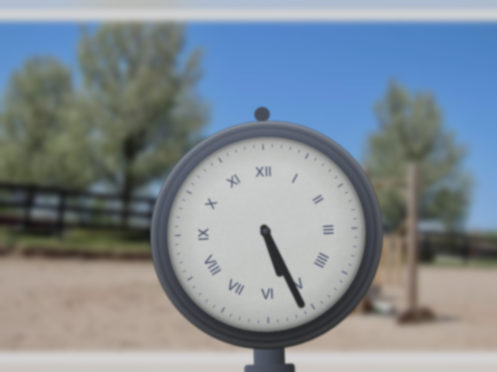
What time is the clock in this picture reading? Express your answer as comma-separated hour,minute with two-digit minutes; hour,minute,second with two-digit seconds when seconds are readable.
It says 5,26
